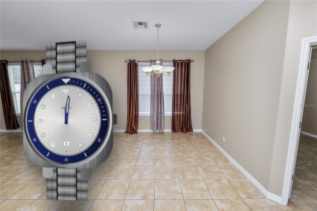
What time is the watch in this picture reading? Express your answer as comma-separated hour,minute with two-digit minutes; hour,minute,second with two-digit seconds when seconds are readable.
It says 12,01
